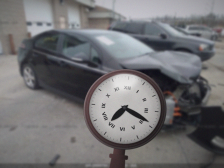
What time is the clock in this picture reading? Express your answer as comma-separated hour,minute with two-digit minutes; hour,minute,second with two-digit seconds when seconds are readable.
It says 7,19
